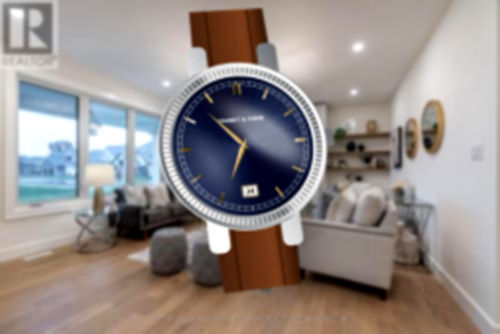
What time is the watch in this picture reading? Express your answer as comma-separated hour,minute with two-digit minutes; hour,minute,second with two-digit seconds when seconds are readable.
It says 6,53
